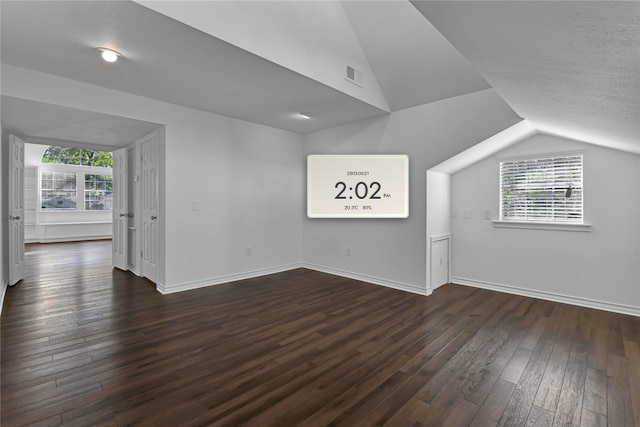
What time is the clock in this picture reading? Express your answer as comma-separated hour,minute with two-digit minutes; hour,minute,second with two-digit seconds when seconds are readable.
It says 2,02
